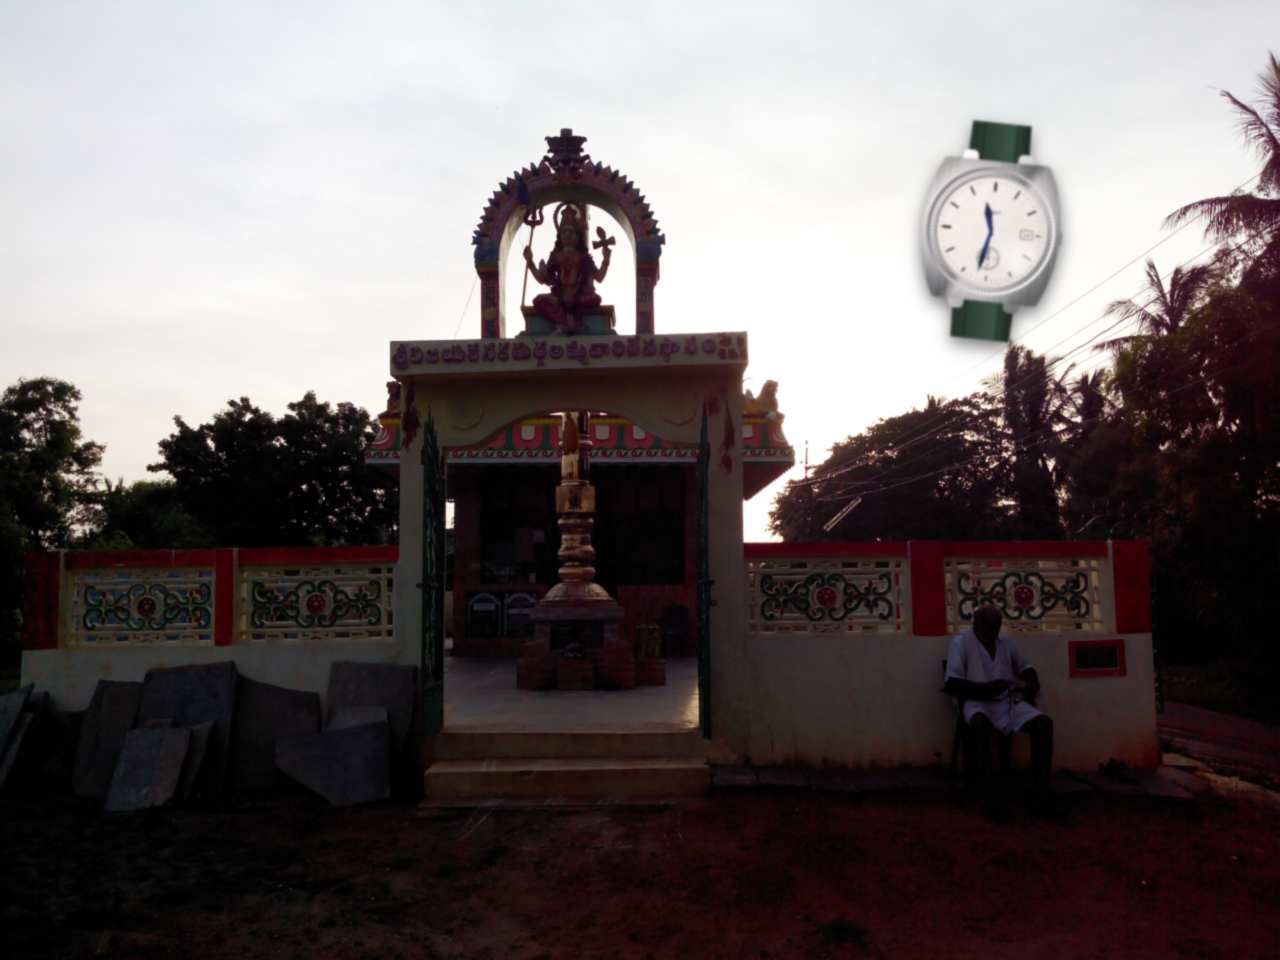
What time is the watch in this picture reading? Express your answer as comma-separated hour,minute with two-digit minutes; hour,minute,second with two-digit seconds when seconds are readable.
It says 11,32
